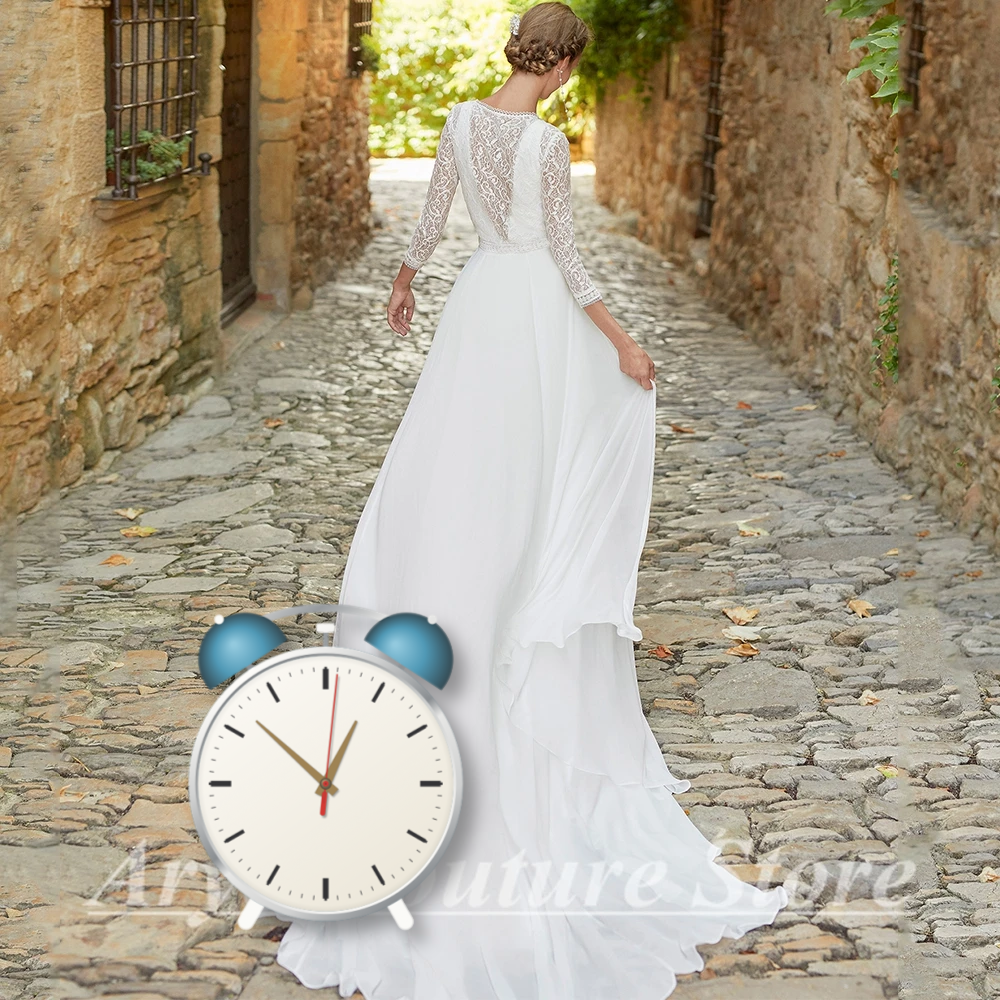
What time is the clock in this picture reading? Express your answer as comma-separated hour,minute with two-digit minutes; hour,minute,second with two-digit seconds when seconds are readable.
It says 12,52,01
